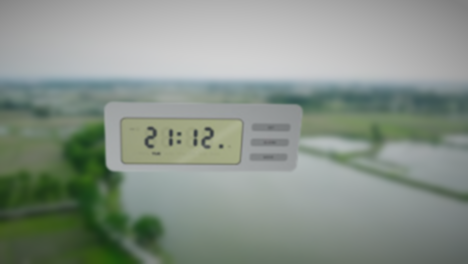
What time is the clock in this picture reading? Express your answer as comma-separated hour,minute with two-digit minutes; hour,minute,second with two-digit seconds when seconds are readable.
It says 21,12
